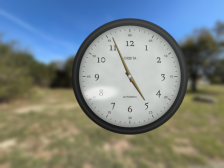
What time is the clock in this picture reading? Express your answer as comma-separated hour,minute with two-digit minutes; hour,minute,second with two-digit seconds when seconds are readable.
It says 4,56
